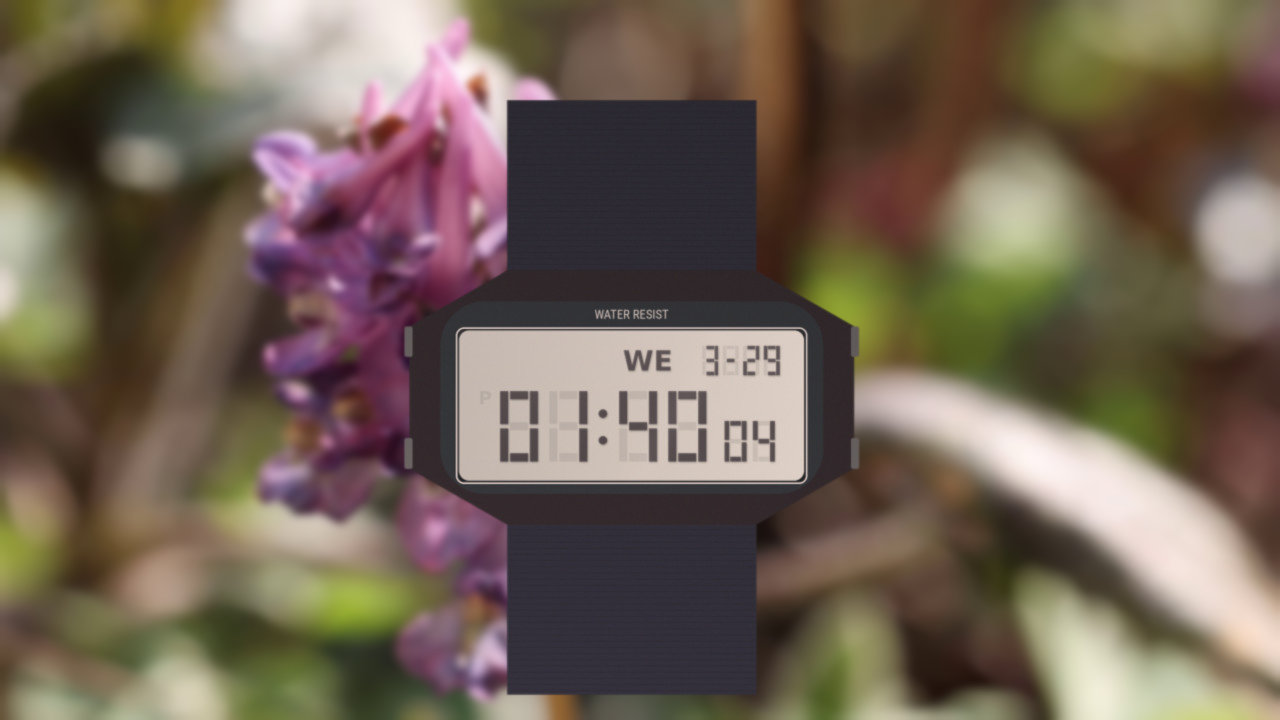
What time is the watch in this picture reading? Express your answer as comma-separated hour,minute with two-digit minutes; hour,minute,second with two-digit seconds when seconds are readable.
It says 1,40,04
